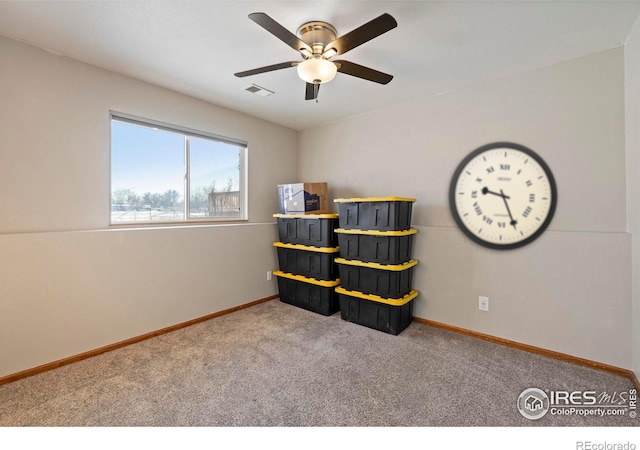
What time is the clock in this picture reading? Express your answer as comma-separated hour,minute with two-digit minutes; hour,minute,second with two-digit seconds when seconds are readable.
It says 9,26
